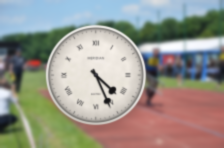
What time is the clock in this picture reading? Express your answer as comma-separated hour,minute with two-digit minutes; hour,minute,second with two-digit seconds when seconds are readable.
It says 4,26
